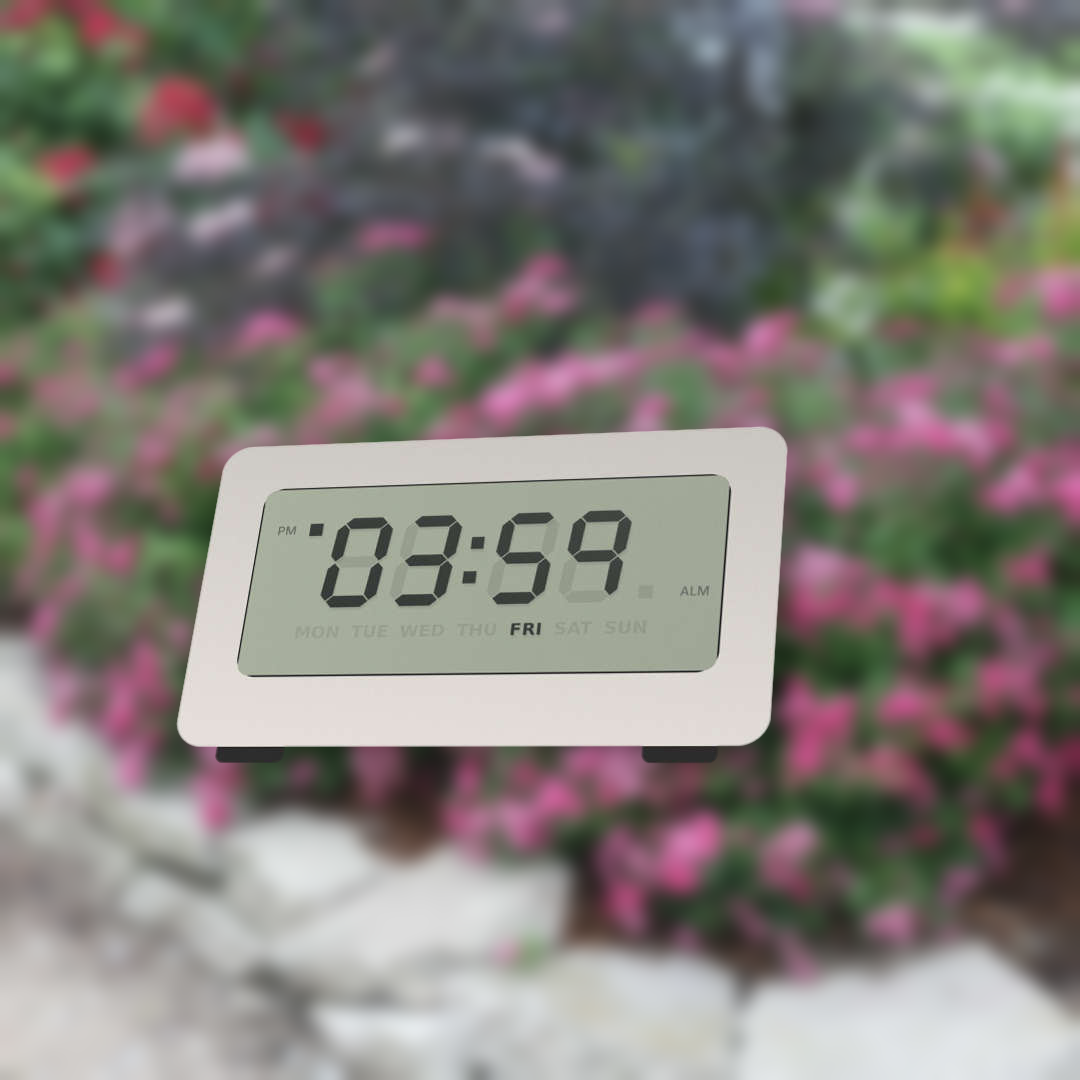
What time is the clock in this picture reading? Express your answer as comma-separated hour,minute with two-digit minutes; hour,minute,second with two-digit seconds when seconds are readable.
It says 3,59
